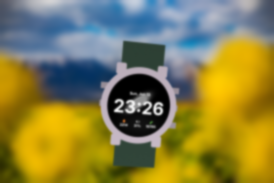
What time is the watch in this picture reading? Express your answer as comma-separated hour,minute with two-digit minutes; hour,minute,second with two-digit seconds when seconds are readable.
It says 23,26
